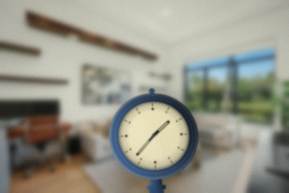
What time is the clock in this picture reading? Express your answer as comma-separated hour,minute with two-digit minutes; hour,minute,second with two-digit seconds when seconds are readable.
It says 1,37
